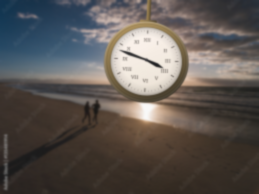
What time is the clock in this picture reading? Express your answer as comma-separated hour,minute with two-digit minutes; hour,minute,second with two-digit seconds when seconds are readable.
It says 3,48
